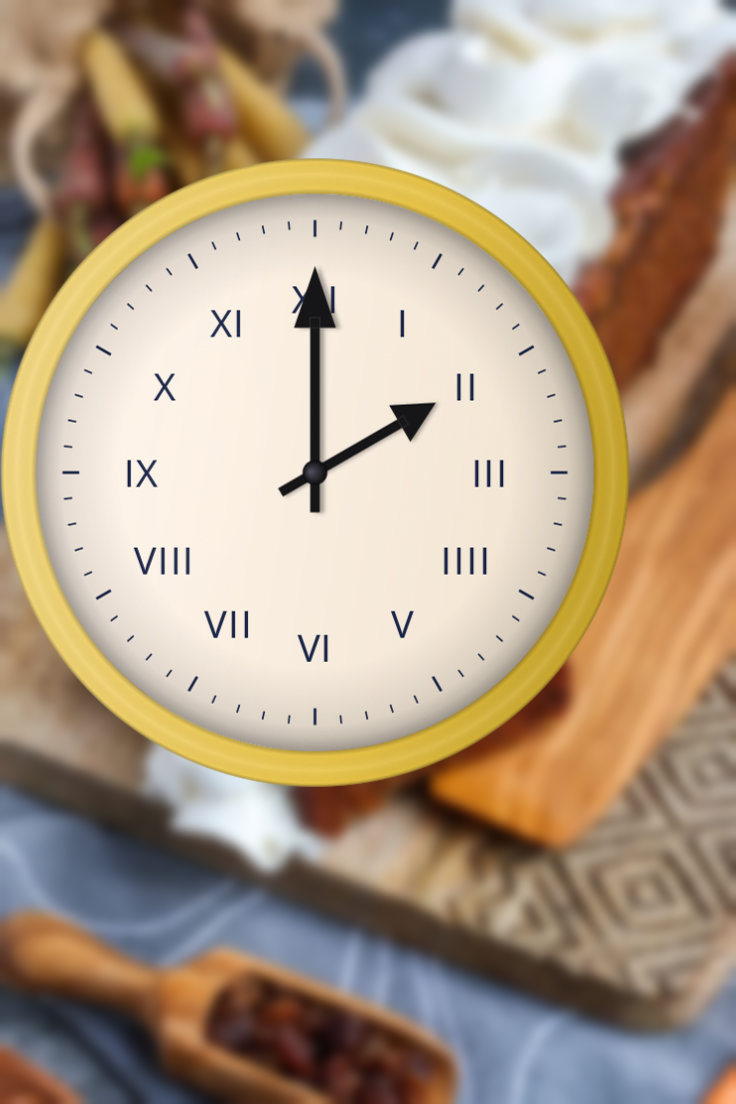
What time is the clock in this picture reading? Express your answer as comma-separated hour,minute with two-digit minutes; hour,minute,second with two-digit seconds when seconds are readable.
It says 2,00
